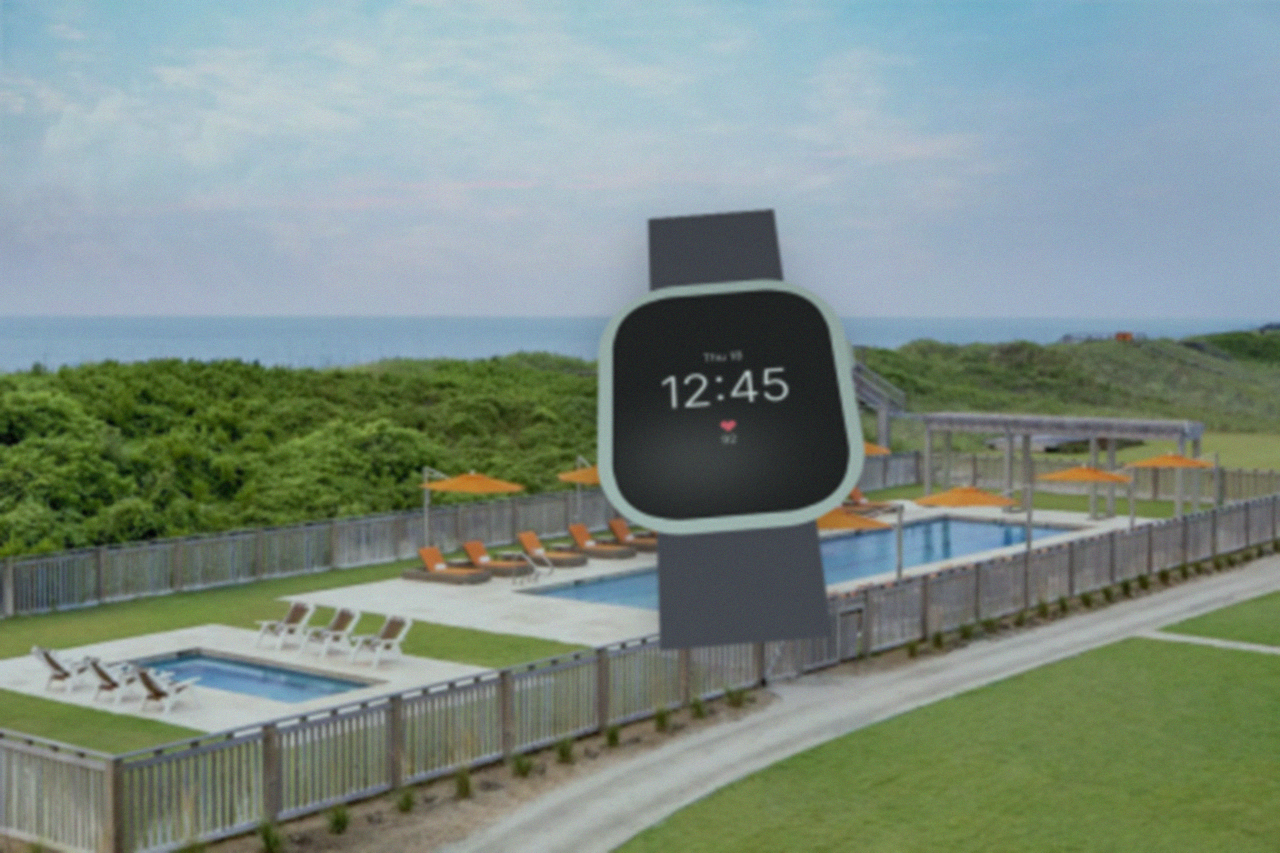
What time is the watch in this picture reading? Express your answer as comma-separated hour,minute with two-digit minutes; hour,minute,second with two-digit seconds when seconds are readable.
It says 12,45
